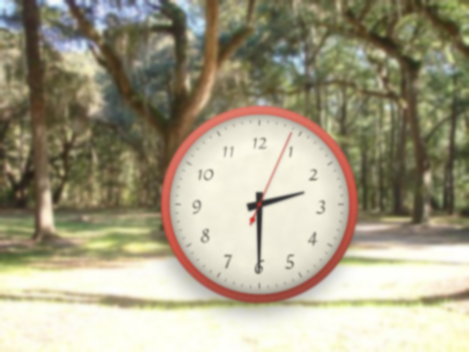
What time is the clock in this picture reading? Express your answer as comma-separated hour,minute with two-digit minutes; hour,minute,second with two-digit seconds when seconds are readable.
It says 2,30,04
